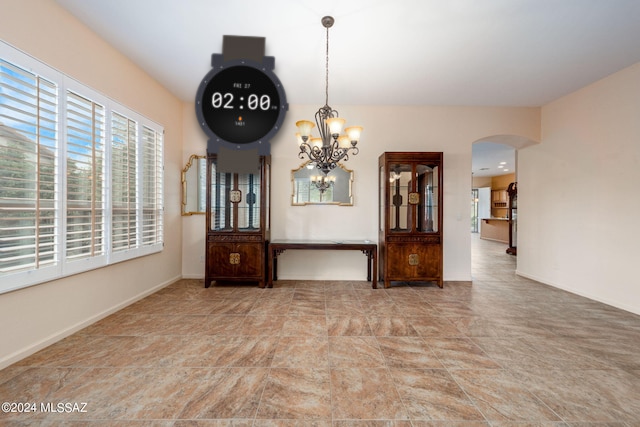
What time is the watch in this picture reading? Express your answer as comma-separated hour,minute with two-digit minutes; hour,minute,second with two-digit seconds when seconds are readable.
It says 2,00
